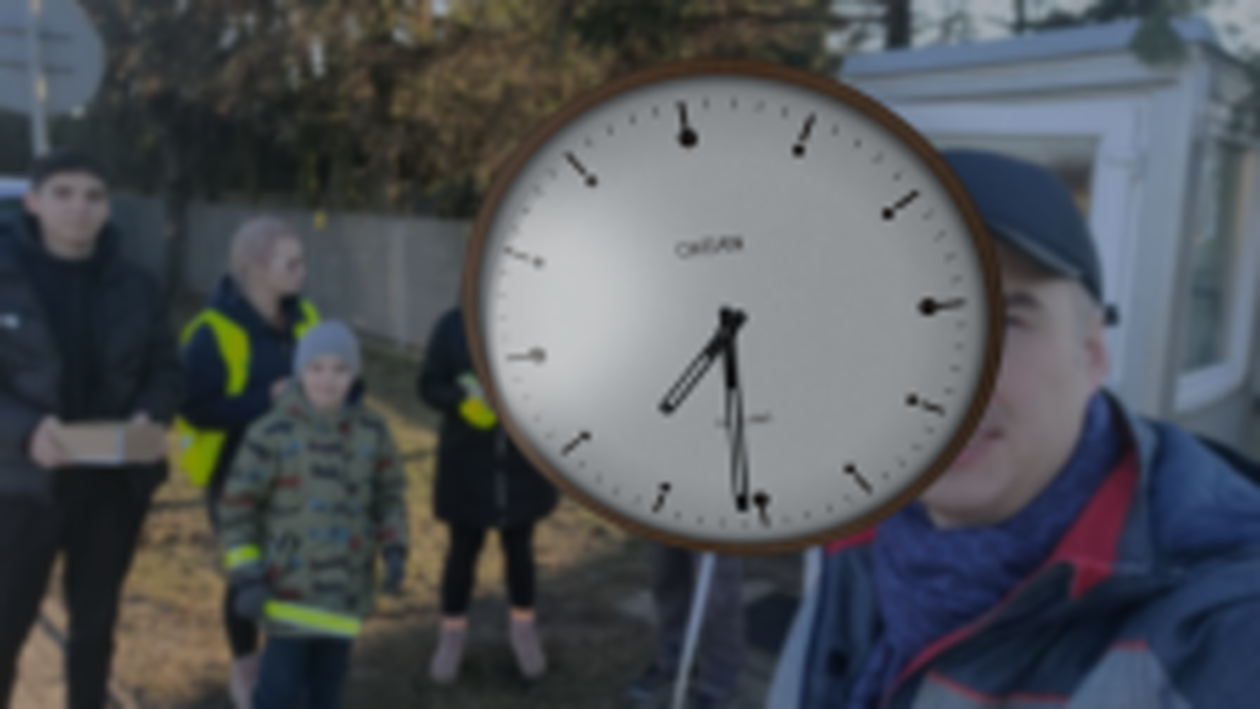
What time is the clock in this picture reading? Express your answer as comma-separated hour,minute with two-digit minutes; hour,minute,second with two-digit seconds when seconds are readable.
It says 7,31
